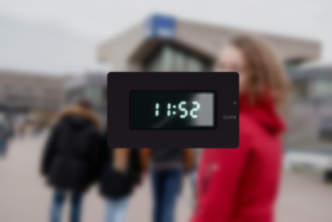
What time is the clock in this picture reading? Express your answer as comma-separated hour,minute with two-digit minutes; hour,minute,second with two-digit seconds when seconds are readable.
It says 11,52
